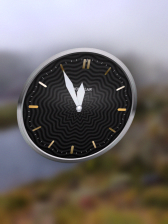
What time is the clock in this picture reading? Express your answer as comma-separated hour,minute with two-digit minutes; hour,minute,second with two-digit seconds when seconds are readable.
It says 11,55
